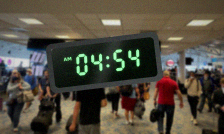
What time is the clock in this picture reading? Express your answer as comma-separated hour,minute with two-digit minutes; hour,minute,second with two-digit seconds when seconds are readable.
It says 4,54
